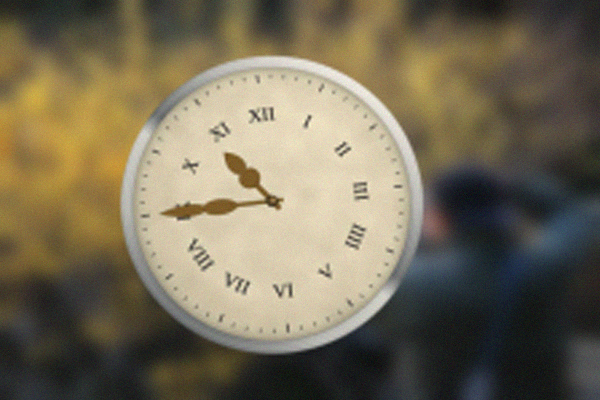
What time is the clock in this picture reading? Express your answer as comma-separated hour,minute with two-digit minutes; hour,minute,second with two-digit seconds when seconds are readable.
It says 10,45
